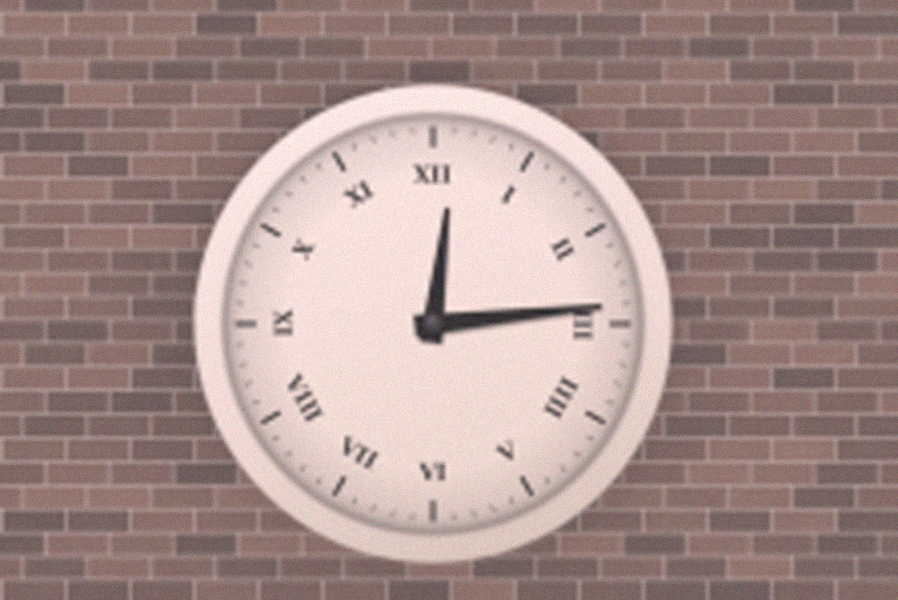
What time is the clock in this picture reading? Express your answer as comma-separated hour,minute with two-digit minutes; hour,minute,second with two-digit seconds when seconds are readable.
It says 12,14
